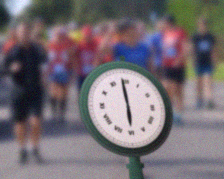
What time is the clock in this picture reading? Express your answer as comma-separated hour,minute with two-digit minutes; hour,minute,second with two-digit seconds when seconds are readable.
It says 5,59
